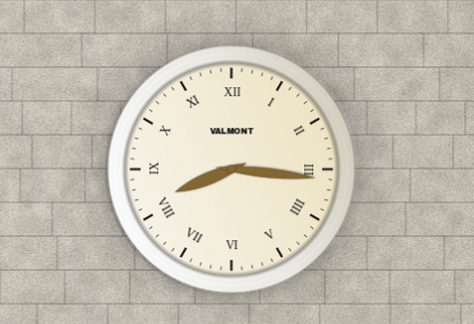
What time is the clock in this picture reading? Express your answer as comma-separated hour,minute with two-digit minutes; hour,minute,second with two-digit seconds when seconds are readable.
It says 8,16
